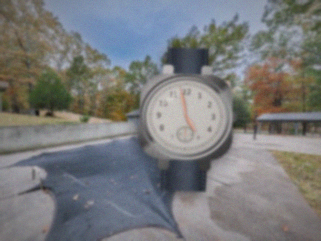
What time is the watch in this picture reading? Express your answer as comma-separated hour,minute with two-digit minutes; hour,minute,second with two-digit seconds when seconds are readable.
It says 4,58
